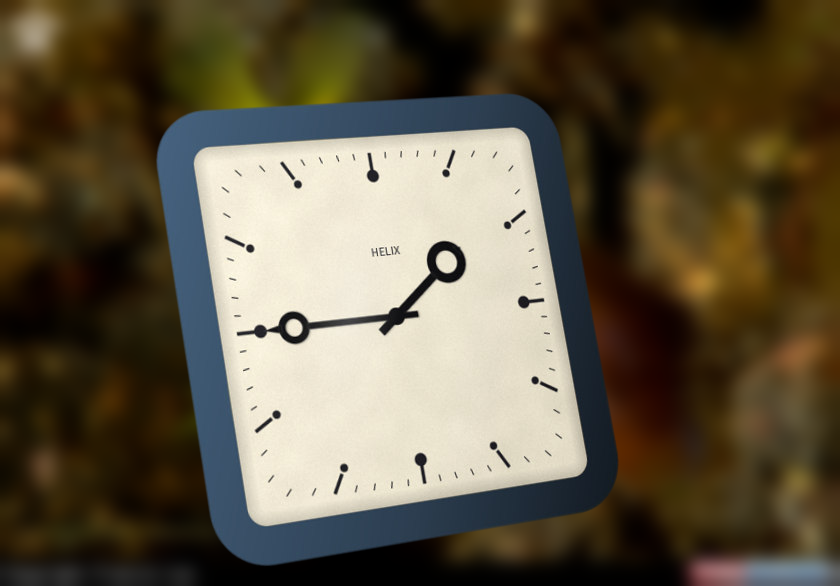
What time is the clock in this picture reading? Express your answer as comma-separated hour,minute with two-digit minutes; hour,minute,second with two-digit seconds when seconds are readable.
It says 1,45
